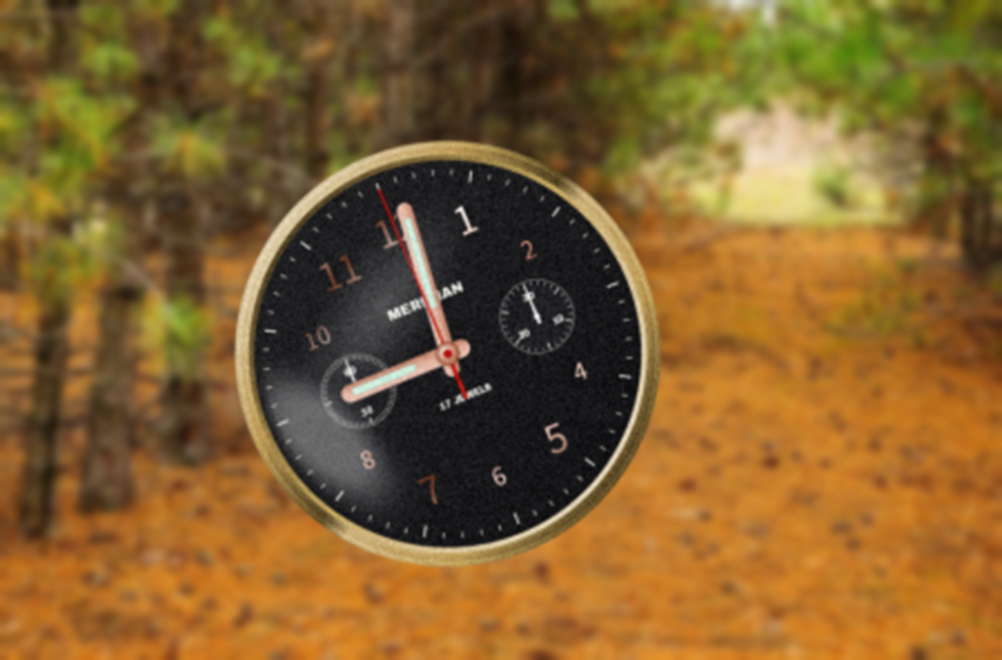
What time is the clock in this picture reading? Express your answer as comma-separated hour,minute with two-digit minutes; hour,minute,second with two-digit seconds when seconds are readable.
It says 9,01
